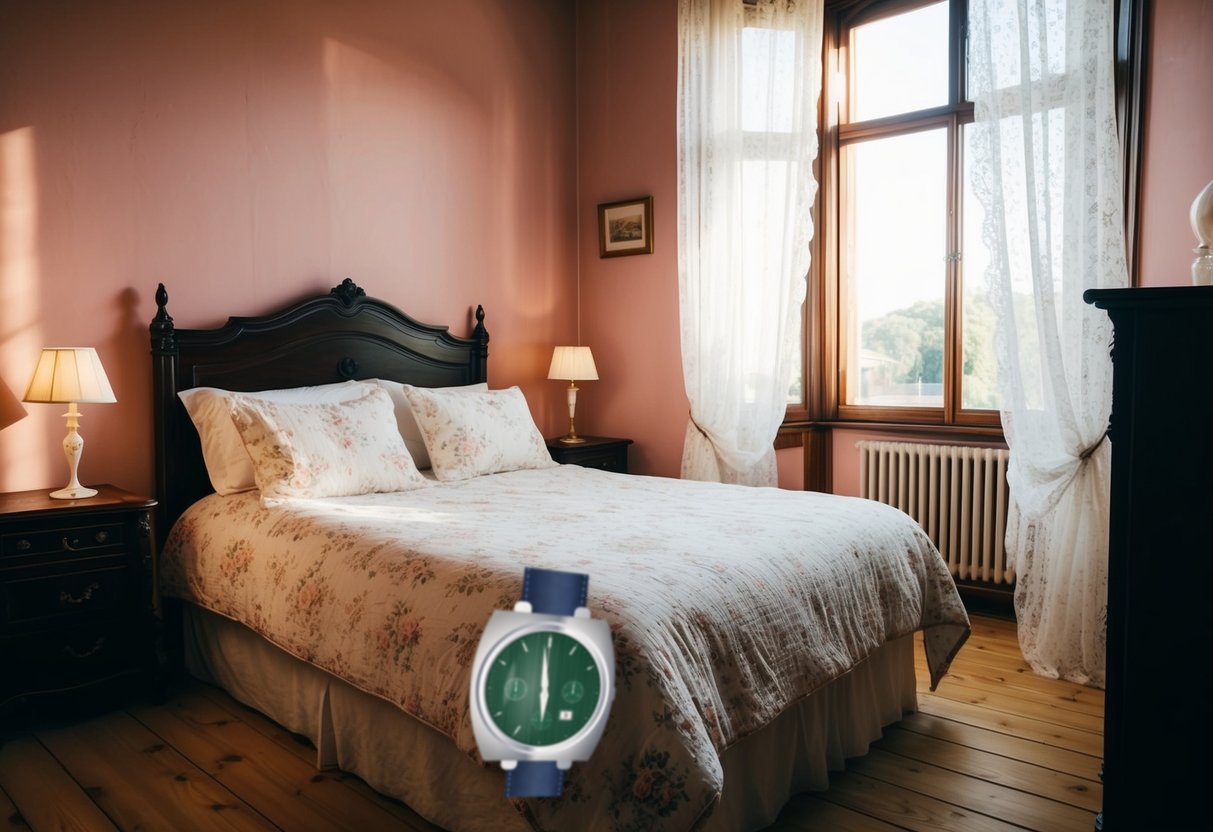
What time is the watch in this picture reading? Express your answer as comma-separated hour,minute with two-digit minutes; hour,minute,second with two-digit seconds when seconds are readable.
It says 5,59
